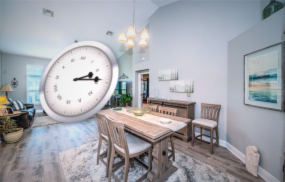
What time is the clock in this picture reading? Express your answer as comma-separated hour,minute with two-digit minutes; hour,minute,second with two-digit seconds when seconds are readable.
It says 2,14
